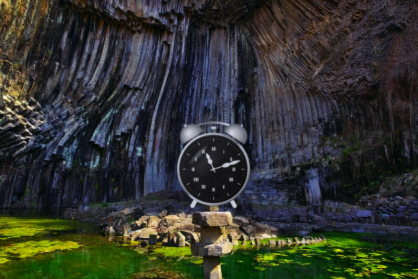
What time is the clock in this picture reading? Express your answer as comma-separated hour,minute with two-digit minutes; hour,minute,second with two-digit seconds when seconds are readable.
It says 11,12
